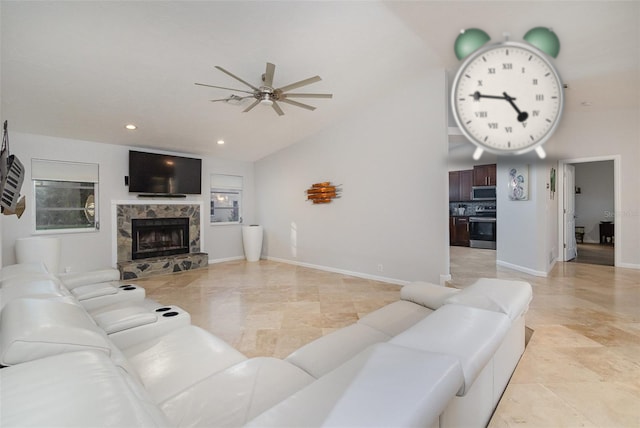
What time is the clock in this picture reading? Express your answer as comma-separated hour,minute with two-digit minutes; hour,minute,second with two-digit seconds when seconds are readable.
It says 4,46
